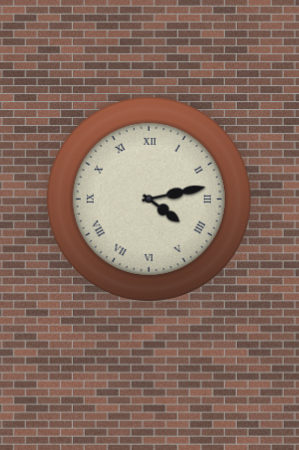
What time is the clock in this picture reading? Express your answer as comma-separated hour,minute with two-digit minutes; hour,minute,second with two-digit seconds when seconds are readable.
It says 4,13
